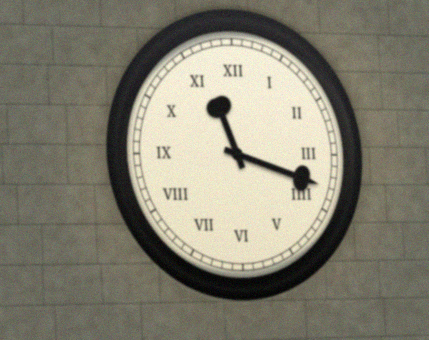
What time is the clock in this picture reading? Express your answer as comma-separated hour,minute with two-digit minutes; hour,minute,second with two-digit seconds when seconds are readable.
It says 11,18
